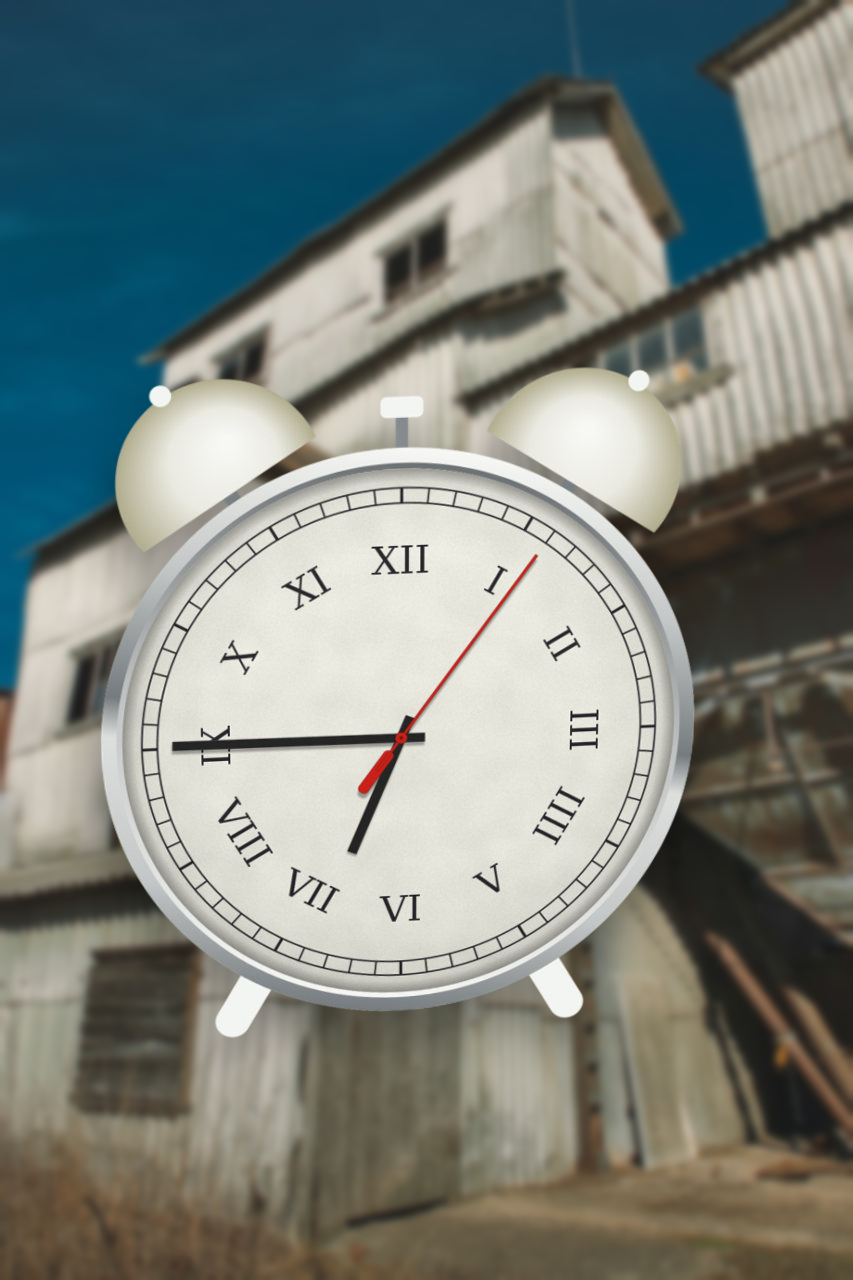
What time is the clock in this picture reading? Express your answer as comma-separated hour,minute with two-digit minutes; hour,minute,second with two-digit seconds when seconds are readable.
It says 6,45,06
